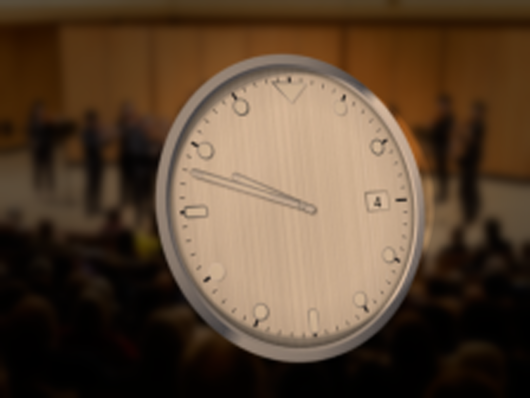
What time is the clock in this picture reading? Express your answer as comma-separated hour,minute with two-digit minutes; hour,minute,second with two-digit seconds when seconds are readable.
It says 9,48
